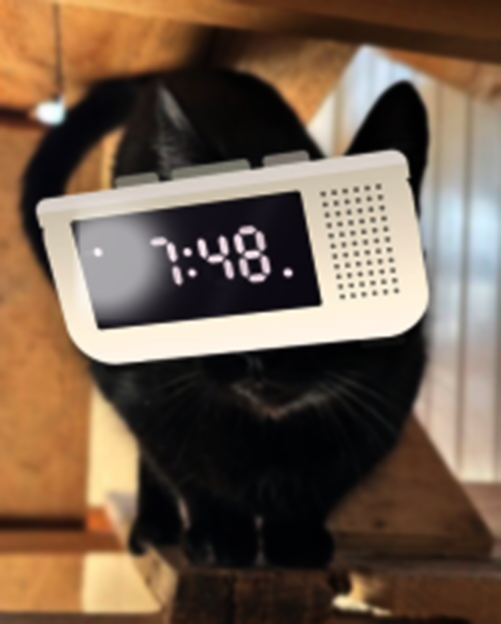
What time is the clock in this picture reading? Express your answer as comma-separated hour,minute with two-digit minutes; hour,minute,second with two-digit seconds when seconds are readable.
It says 7,48
